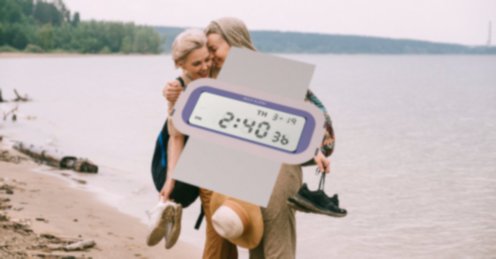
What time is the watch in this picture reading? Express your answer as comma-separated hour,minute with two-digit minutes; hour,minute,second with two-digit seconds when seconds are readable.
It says 2,40,36
